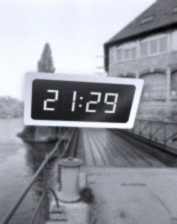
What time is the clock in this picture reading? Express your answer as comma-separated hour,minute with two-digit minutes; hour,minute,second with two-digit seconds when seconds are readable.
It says 21,29
